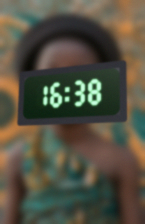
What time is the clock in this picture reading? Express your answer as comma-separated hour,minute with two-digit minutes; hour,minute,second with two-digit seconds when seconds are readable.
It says 16,38
